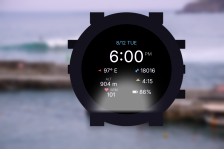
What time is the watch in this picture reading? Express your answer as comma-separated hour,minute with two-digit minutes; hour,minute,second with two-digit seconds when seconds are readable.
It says 6,00
